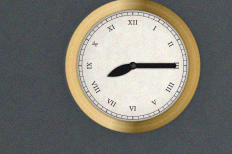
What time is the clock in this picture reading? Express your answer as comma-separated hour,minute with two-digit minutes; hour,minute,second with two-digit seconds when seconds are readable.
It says 8,15
